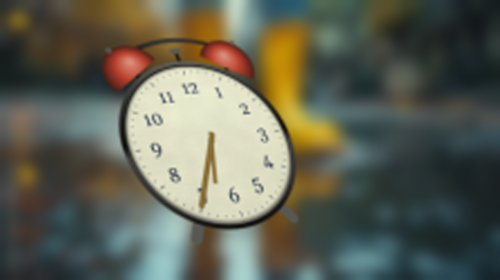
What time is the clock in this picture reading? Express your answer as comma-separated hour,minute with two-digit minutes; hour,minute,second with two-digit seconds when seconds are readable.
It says 6,35
